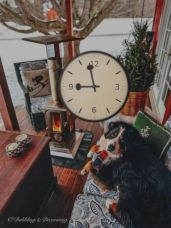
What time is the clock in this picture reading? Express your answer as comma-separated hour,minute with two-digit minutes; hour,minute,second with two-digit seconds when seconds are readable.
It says 8,58
